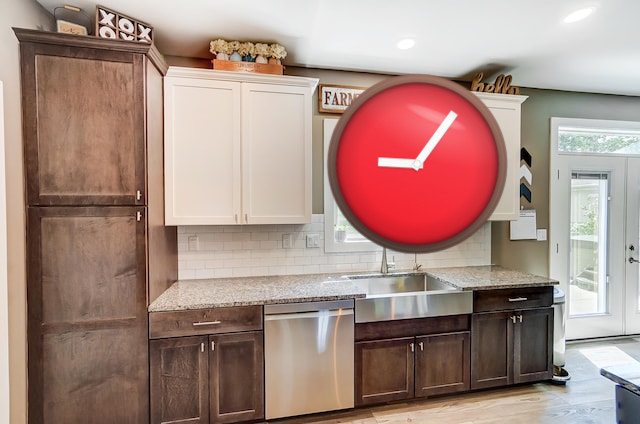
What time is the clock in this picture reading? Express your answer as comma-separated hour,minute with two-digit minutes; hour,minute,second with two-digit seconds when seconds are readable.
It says 9,06
